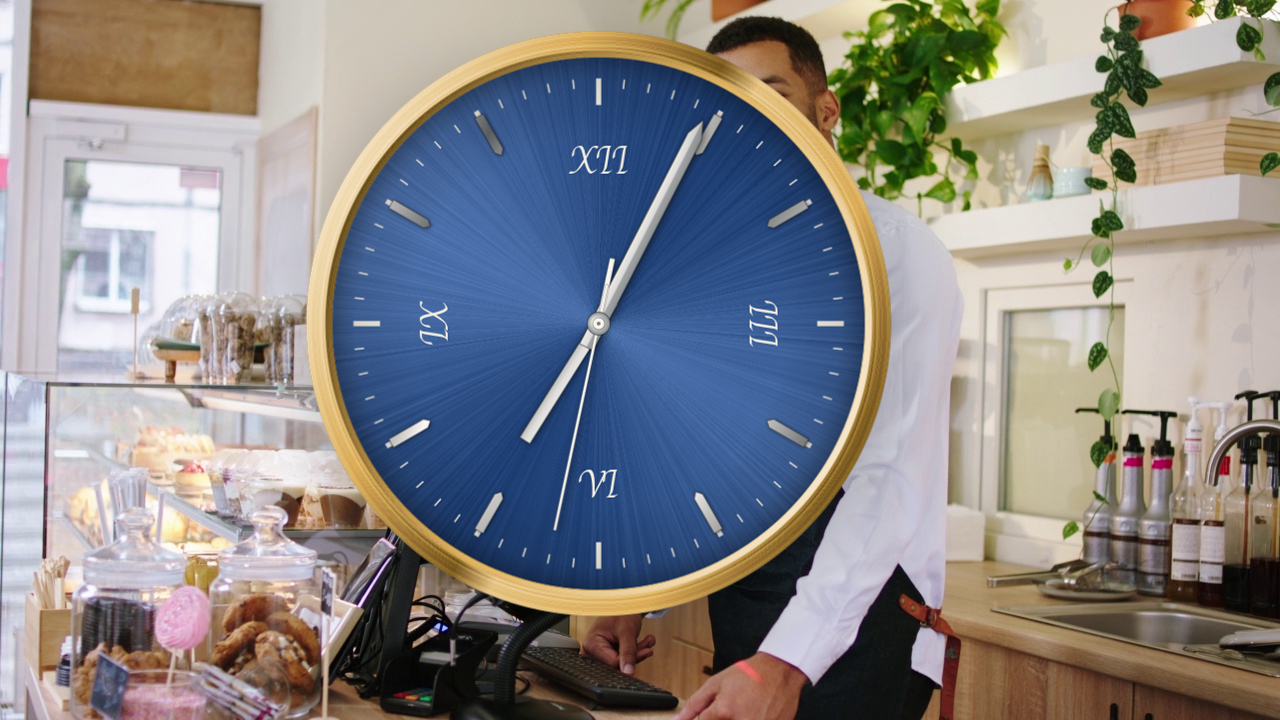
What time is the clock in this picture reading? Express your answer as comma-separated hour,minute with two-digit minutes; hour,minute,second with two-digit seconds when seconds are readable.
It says 7,04,32
